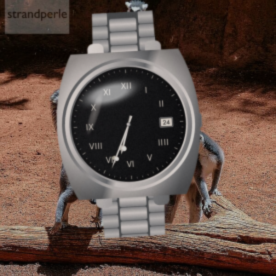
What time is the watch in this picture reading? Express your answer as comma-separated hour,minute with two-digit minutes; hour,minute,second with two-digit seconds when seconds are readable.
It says 6,34
